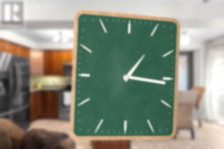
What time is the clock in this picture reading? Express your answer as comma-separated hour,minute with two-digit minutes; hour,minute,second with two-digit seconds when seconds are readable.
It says 1,16
